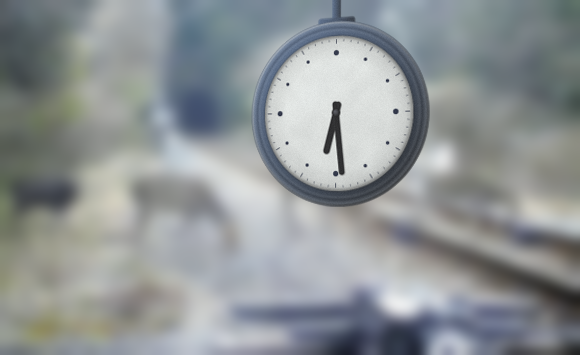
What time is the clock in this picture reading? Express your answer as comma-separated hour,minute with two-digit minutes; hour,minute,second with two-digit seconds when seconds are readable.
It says 6,29
